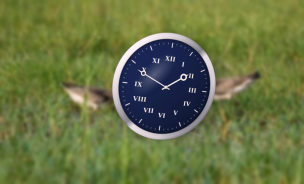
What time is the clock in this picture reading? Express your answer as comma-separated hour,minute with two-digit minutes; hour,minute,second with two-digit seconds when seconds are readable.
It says 1,49
